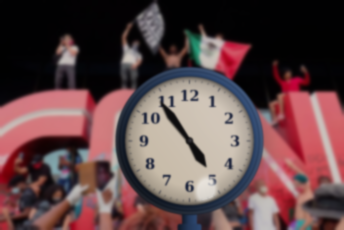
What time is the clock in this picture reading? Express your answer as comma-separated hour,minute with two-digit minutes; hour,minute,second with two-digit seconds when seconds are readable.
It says 4,54
